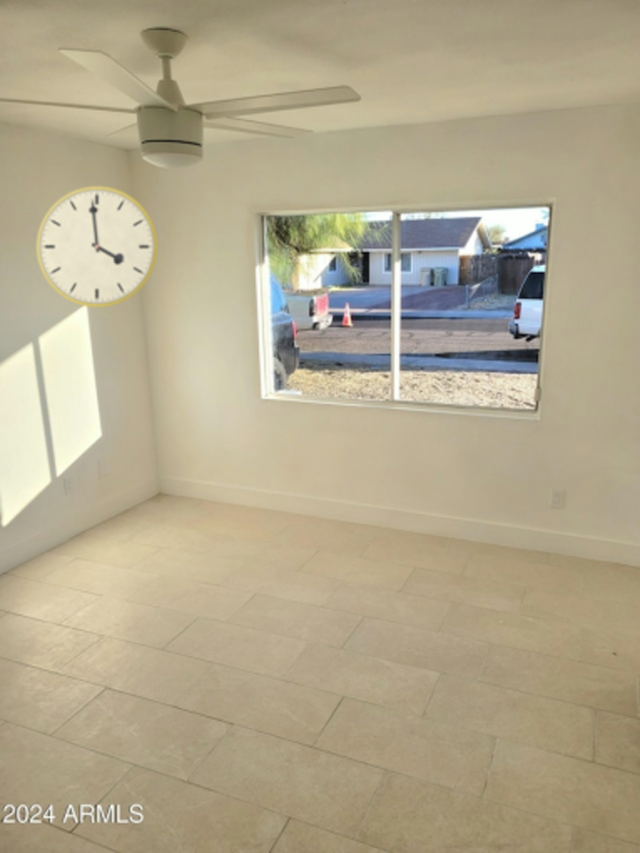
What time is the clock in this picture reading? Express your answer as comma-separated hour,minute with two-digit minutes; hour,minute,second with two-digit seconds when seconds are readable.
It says 3,59
